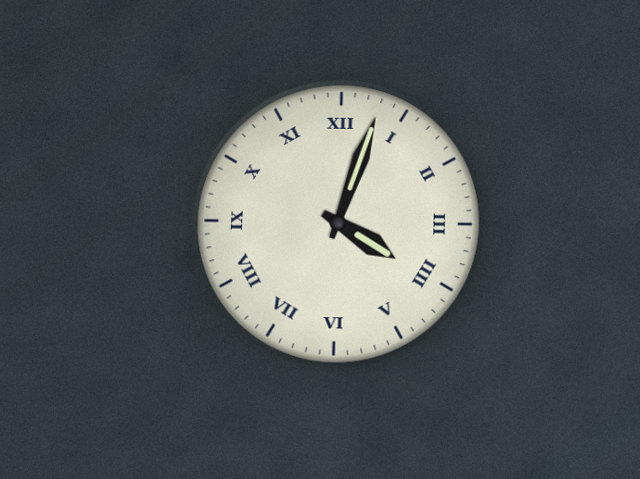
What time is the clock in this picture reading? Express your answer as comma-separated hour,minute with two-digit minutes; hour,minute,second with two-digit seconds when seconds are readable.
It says 4,03
